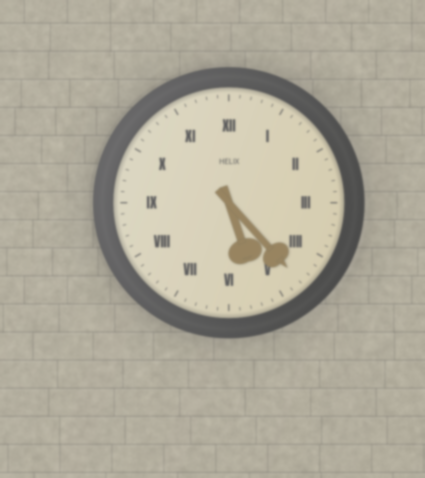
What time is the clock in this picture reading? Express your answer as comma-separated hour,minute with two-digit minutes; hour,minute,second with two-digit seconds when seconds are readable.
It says 5,23
